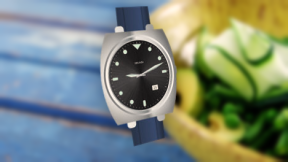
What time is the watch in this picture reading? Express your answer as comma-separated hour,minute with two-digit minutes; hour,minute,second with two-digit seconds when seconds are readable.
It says 9,12
